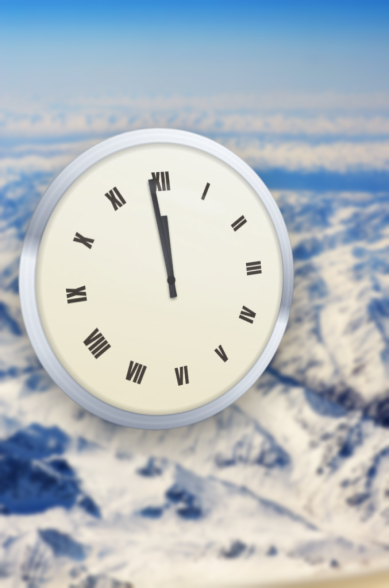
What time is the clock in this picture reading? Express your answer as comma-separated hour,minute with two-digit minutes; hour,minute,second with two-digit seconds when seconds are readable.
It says 11,59
